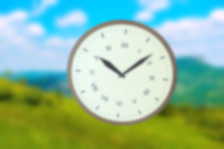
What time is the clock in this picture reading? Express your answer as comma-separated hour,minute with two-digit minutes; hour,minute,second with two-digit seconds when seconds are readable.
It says 10,08
